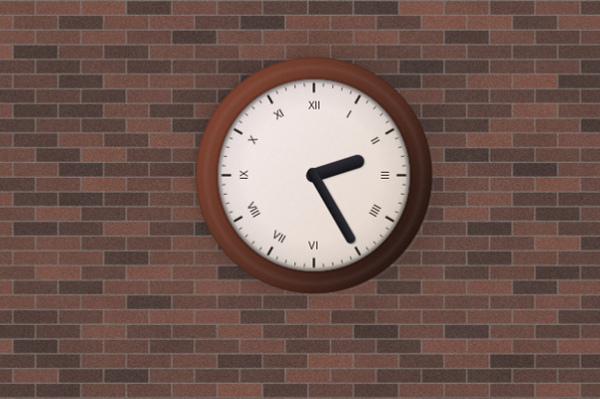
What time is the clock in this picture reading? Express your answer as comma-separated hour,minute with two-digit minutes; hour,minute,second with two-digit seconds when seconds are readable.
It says 2,25
